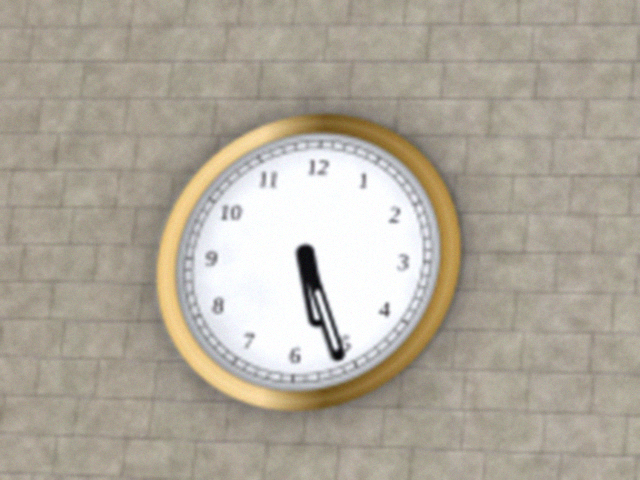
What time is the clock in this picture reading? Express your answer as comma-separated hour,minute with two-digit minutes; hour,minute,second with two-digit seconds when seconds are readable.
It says 5,26
